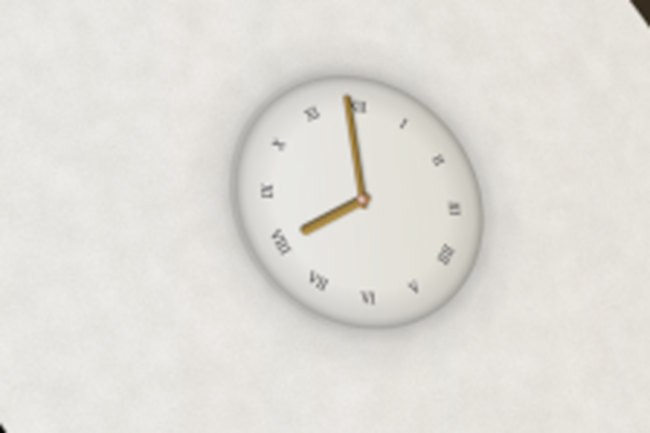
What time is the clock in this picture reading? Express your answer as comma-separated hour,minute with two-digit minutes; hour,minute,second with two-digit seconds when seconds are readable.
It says 7,59
